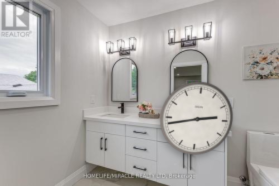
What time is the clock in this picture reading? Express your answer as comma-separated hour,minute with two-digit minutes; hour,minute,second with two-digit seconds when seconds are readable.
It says 2,43
